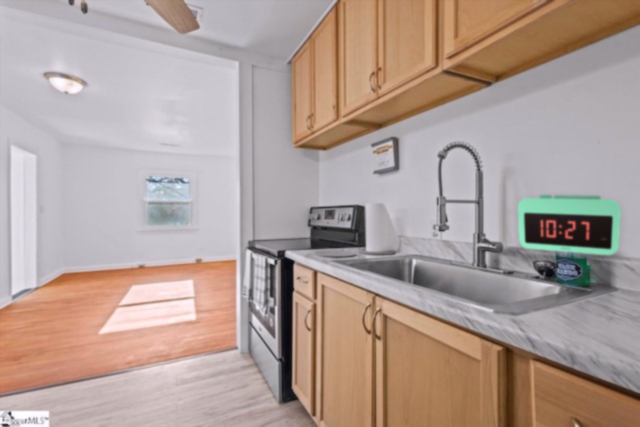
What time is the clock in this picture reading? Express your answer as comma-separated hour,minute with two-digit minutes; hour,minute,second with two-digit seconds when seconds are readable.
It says 10,27
